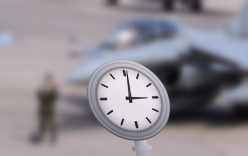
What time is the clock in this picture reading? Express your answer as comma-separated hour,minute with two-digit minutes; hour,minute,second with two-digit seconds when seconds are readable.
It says 3,01
